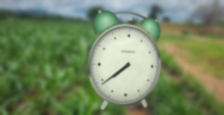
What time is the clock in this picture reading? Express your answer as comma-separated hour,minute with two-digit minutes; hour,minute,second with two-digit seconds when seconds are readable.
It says 7,39
